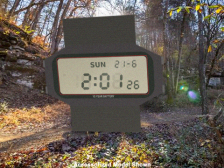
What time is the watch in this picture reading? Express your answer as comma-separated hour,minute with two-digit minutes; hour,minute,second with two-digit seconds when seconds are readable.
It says 2,01,26
